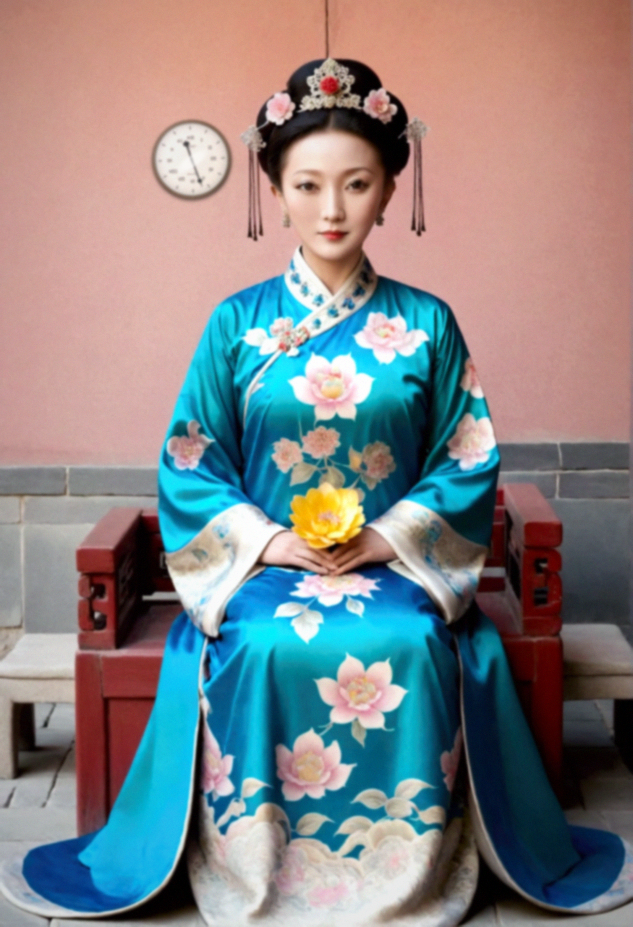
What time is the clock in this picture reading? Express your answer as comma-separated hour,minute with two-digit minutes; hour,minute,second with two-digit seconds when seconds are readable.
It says 11,27
